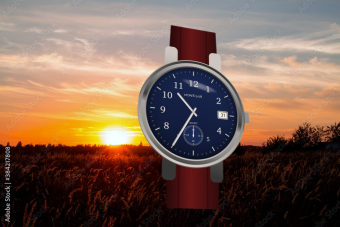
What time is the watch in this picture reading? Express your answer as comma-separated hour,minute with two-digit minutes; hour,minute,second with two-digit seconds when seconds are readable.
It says 10,35
